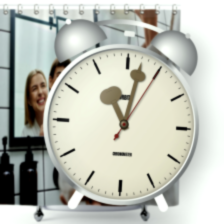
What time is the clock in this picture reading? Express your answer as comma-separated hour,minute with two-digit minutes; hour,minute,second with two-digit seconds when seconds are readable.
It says 11,02,05
